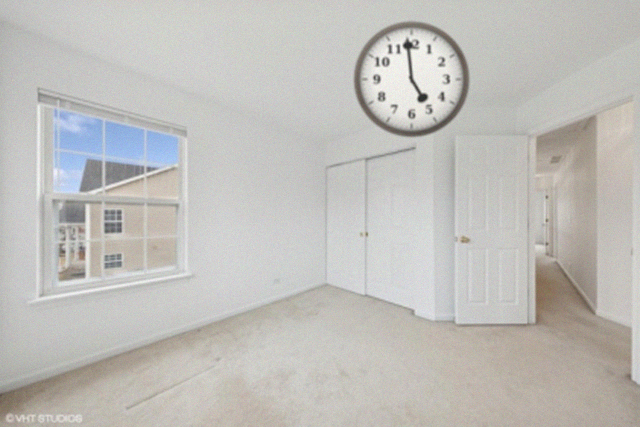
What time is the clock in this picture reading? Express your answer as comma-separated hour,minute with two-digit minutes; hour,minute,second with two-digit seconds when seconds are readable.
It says 4,59
